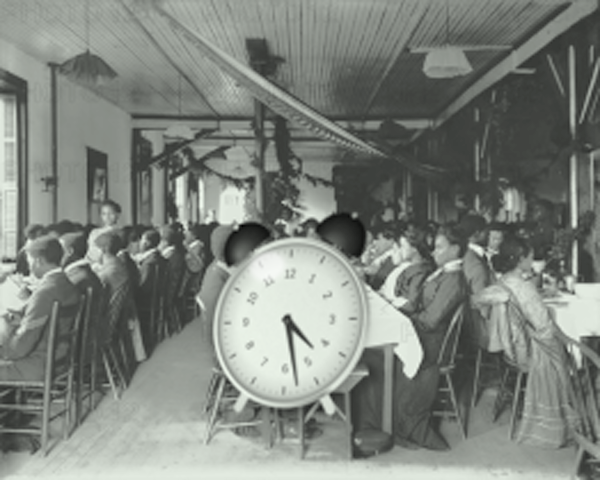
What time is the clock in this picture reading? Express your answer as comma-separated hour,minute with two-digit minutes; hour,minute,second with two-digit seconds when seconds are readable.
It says 4,28
